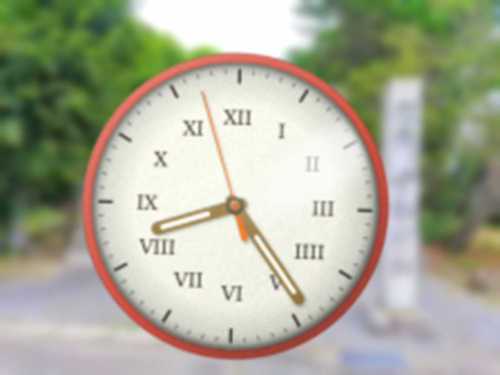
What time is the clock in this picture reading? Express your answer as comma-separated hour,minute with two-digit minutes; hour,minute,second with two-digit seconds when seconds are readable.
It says 8,23,57
